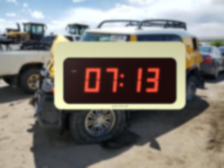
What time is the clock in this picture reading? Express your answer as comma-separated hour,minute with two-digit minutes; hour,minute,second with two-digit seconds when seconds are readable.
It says 7,13
